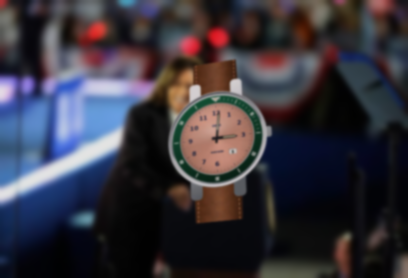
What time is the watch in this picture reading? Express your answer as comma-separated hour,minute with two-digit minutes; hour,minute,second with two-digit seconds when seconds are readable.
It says 3,01
